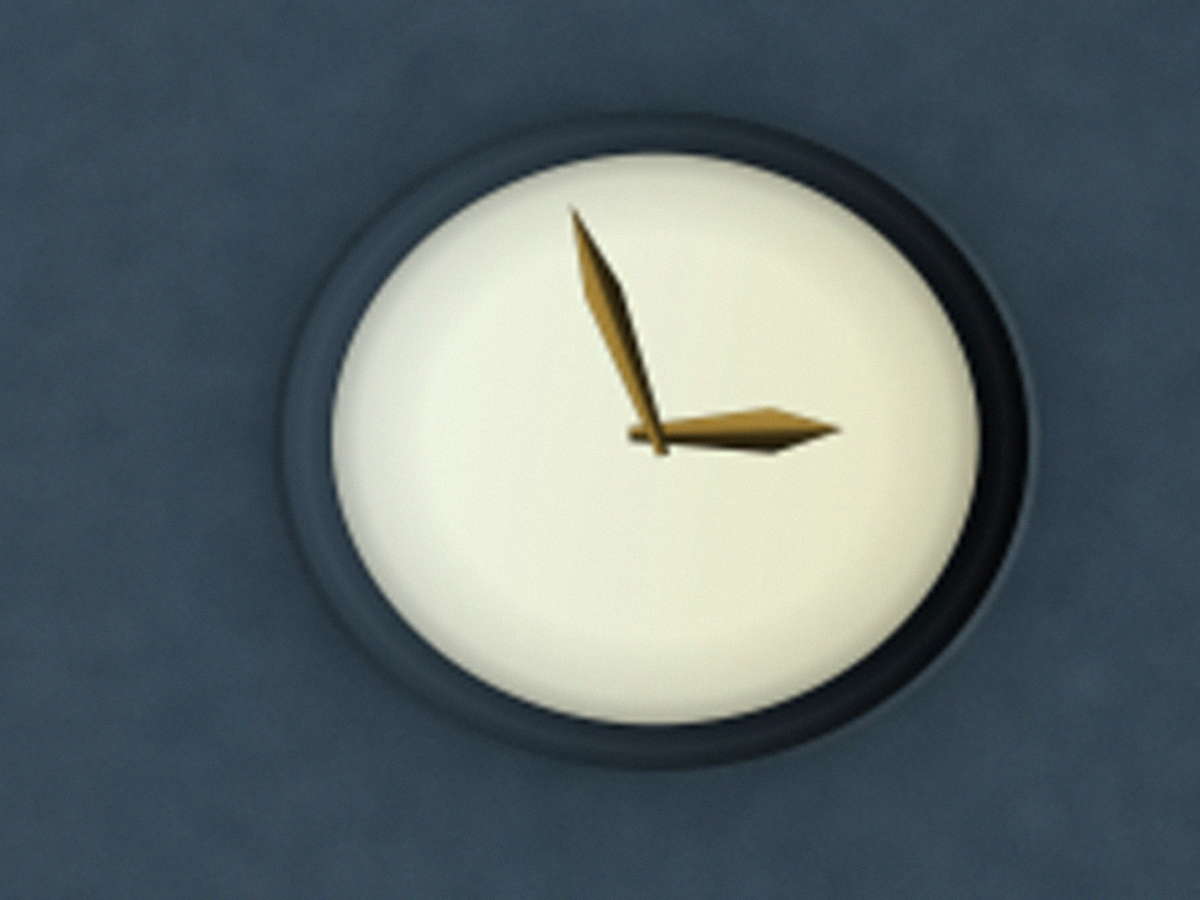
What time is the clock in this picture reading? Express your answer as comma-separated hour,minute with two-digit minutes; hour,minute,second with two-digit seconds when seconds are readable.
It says 2,57
